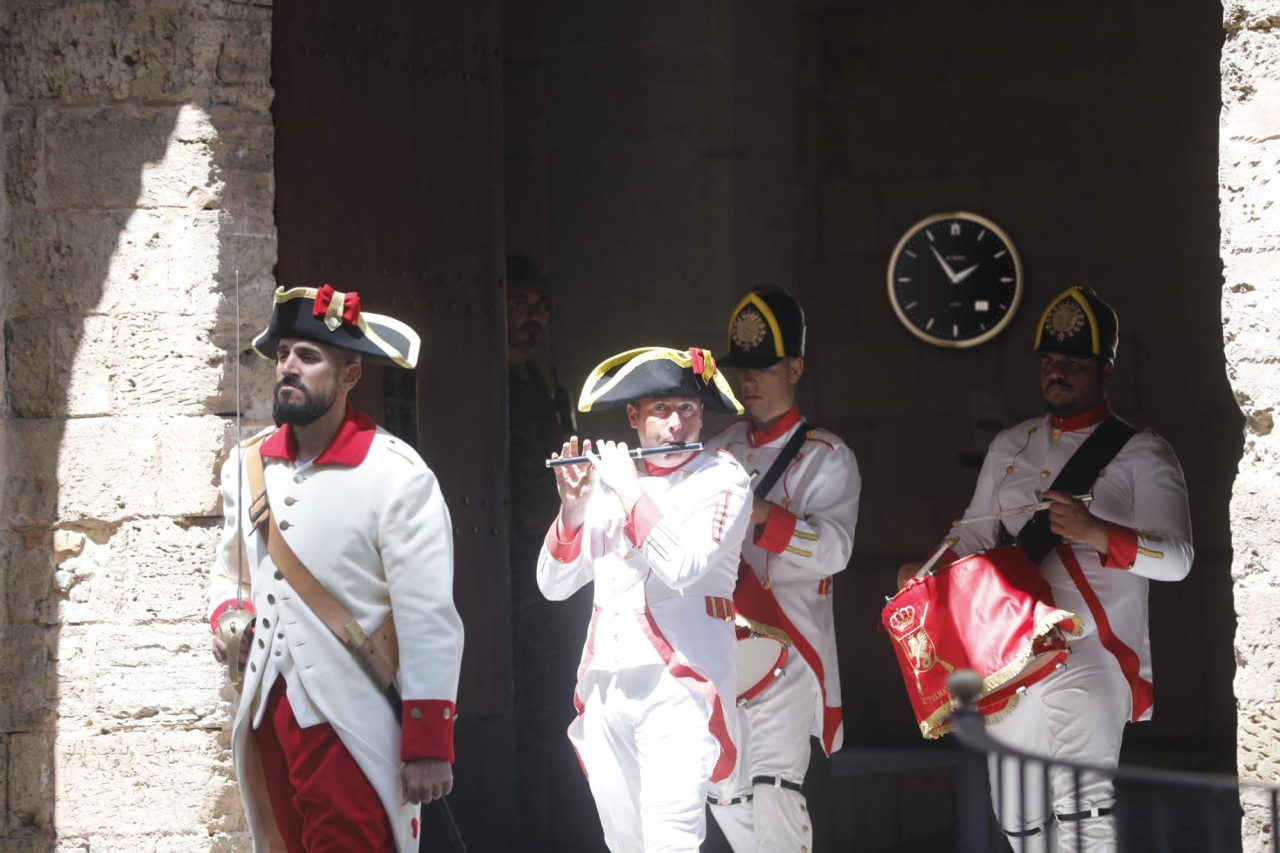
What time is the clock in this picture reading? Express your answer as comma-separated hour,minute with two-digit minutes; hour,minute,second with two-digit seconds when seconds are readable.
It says 1,54
